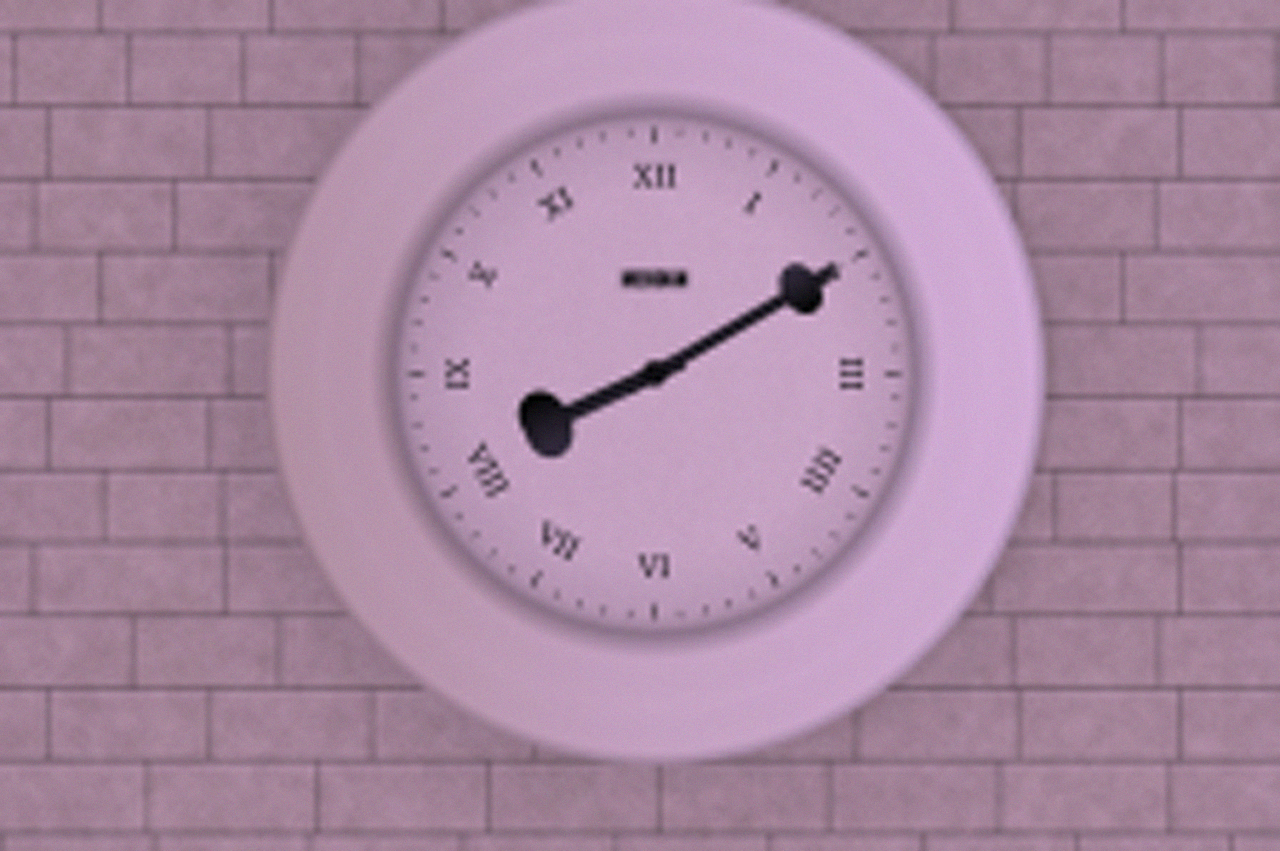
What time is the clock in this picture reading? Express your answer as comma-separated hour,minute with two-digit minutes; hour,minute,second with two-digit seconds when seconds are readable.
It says 8,10
